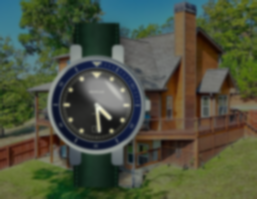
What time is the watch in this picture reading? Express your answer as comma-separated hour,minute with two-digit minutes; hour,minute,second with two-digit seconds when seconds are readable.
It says 4,29
